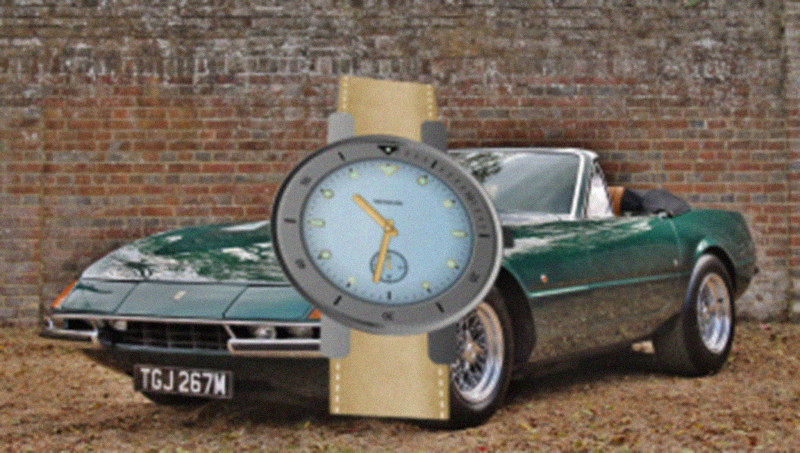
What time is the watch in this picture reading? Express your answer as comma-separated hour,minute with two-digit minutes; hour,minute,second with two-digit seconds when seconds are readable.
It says 10,32
